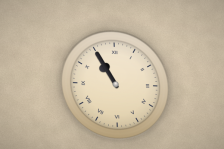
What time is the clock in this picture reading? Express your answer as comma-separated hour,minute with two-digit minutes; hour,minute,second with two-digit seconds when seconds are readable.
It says 10,55
